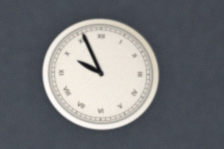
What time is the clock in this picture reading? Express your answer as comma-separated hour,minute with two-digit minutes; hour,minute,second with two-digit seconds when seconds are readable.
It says 9,56
